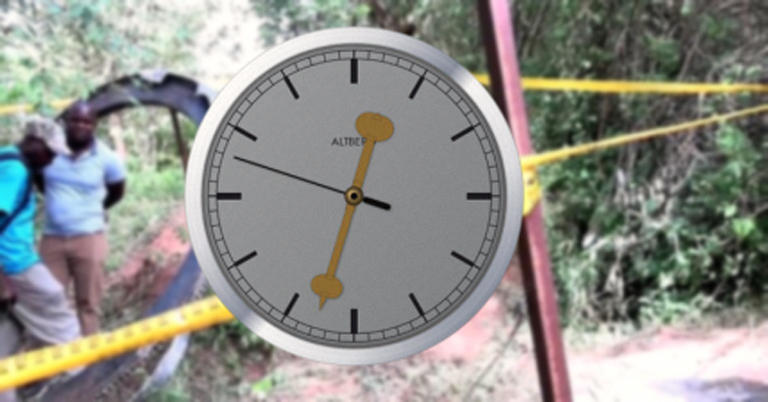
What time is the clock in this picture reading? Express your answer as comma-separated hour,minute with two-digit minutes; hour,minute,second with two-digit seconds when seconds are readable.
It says 12,32,48
